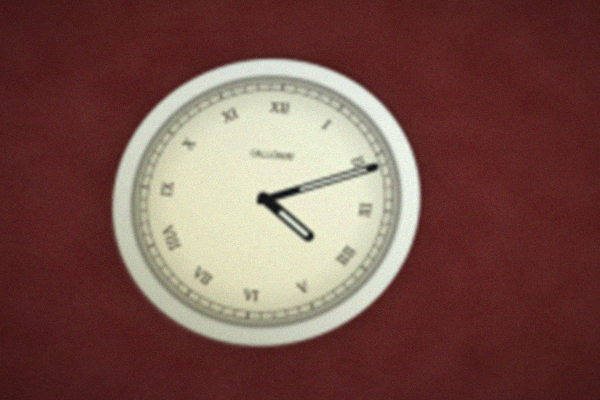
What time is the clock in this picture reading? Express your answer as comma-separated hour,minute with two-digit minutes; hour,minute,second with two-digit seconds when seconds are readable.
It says 4,11
